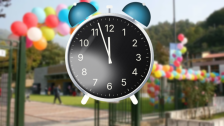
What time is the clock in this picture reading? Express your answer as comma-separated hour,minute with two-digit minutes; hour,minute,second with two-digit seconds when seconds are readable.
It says 11,57
